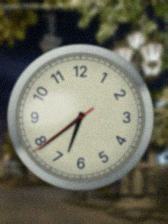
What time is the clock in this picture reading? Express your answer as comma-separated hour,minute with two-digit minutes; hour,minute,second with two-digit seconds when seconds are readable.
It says 6,38,39
